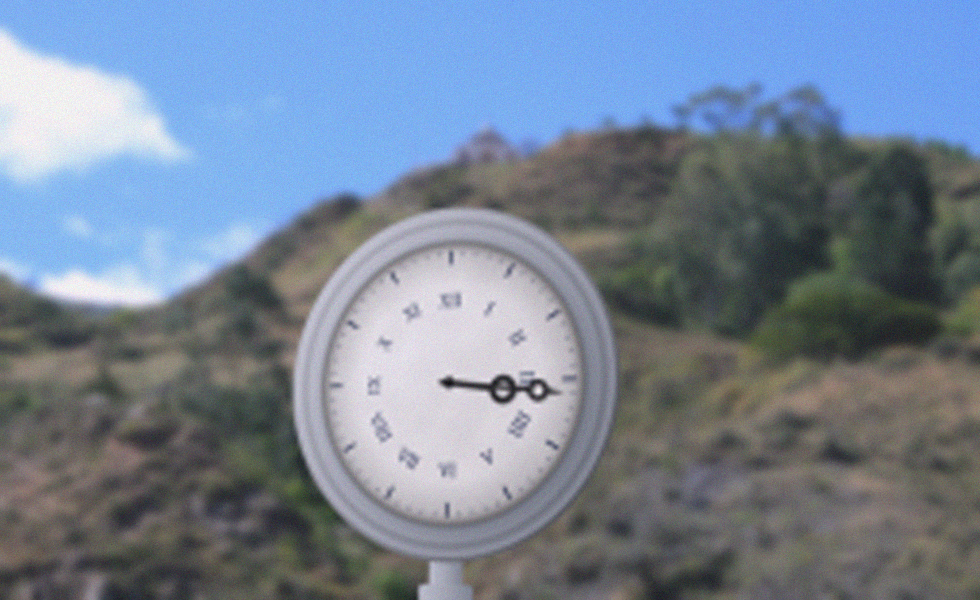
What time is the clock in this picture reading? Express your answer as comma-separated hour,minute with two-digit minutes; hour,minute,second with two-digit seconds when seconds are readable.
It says 3,16
